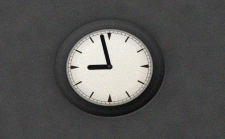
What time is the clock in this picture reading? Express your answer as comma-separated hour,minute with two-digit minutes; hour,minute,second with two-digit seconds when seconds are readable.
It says 8,58
